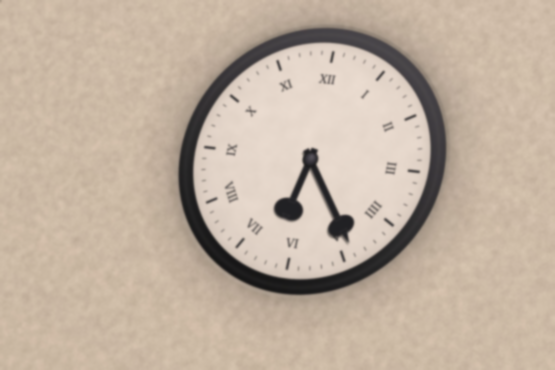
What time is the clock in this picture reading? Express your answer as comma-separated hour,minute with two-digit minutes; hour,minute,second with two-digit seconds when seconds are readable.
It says 6,24
